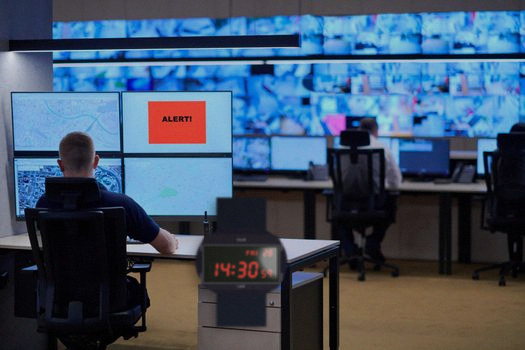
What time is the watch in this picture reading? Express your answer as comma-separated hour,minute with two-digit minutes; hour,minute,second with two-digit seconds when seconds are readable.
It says 14,30
